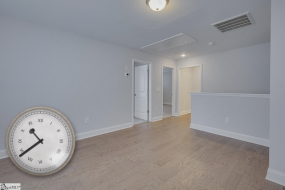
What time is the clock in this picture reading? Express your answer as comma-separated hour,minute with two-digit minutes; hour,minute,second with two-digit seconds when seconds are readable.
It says 10,39
